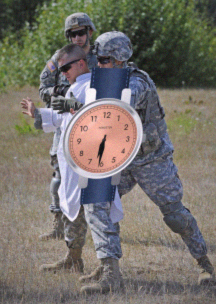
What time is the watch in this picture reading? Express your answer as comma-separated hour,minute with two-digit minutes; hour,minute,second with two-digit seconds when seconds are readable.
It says 6,31
